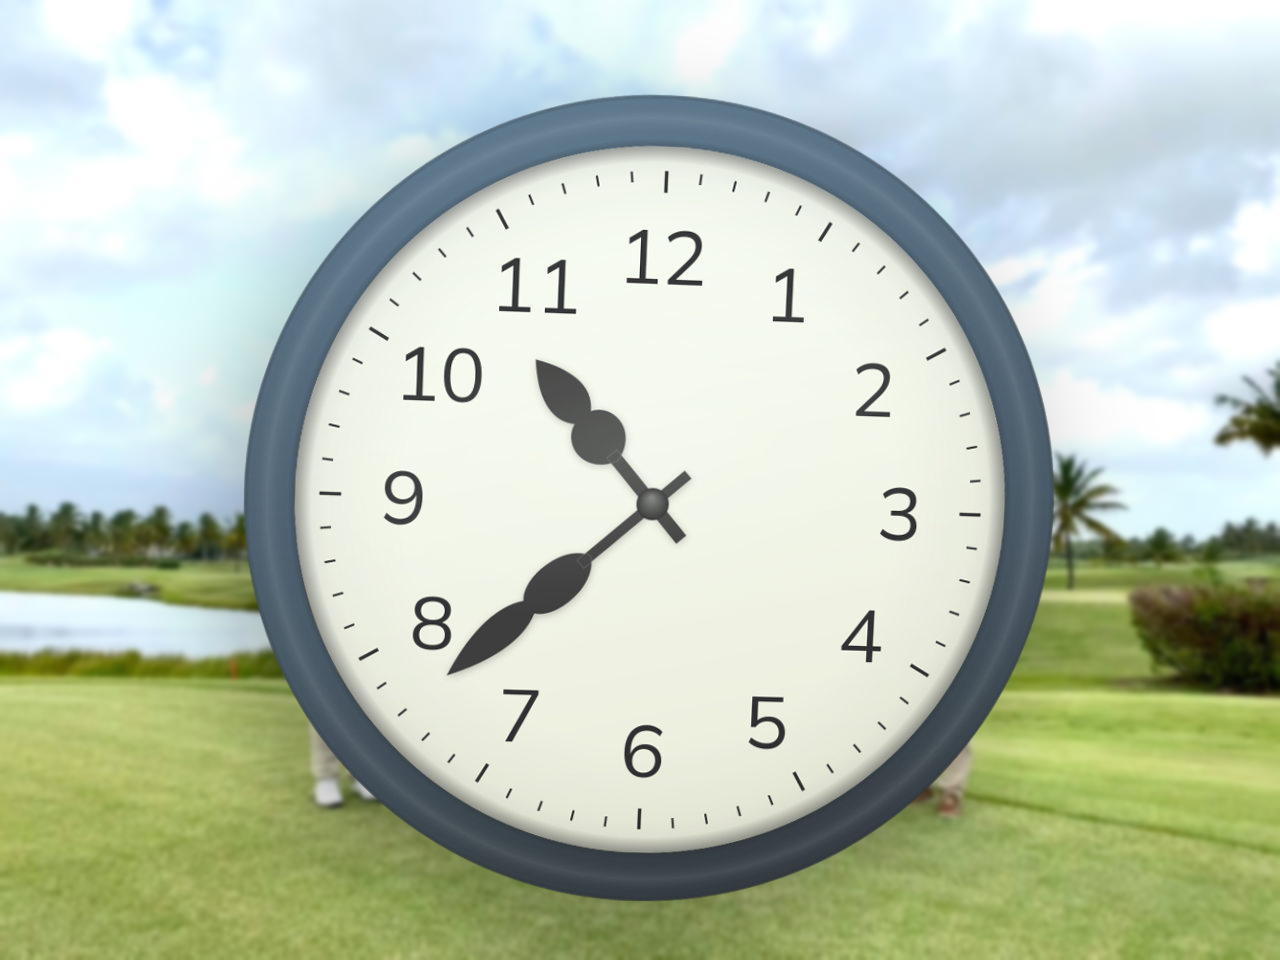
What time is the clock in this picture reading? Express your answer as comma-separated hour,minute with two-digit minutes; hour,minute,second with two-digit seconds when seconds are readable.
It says 10,38
